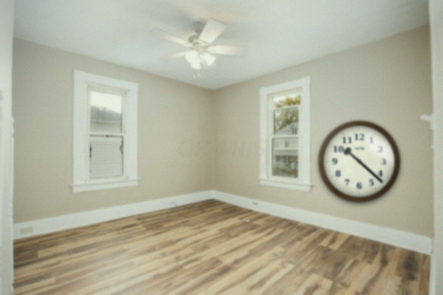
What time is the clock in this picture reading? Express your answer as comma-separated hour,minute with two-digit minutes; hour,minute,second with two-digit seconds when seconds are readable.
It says 10,22
